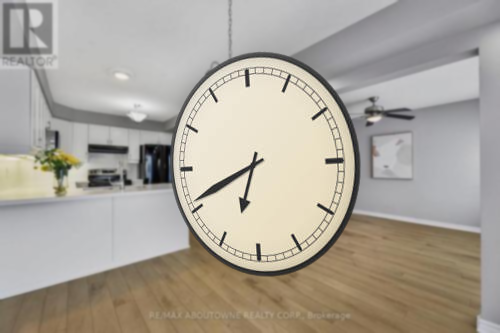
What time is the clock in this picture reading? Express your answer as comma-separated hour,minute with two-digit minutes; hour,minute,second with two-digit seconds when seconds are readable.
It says 6,41
